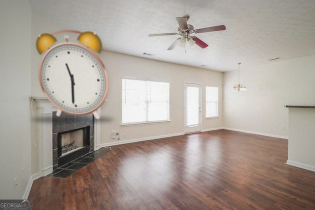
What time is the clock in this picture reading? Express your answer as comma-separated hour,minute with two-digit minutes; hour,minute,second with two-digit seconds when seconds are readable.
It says 11,31
